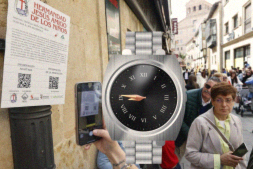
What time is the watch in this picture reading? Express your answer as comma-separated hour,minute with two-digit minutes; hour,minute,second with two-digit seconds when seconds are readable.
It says 8,46
